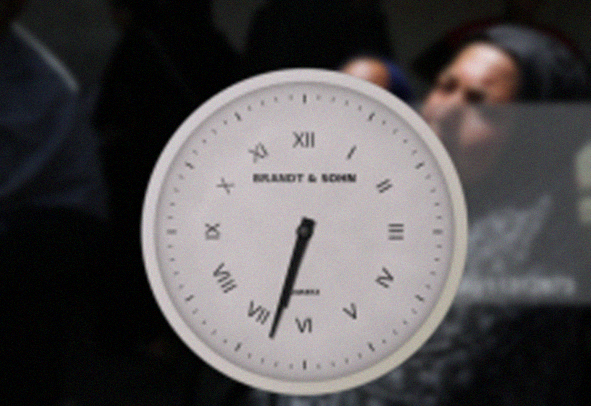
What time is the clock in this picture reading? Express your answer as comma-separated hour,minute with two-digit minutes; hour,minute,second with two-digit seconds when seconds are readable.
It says 6,33
